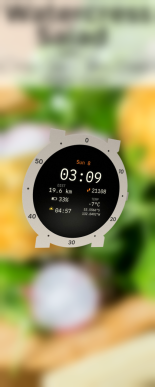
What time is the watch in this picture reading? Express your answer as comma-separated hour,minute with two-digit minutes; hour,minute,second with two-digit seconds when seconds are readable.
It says 3,09
